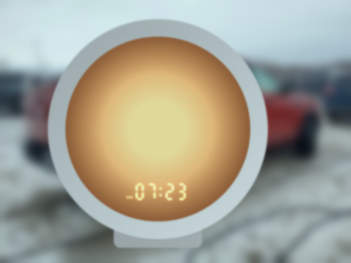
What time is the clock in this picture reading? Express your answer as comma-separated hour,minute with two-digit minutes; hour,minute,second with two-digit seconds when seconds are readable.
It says 7,23
